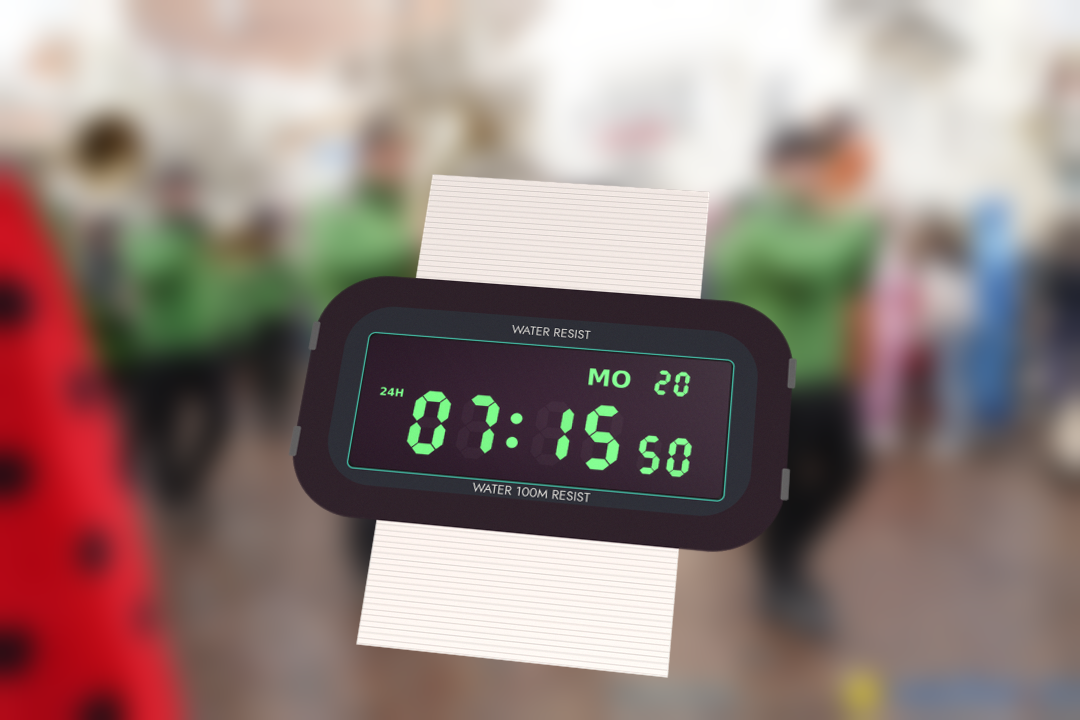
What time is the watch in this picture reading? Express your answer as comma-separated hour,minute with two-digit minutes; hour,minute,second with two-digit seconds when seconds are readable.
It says 7,15,50
